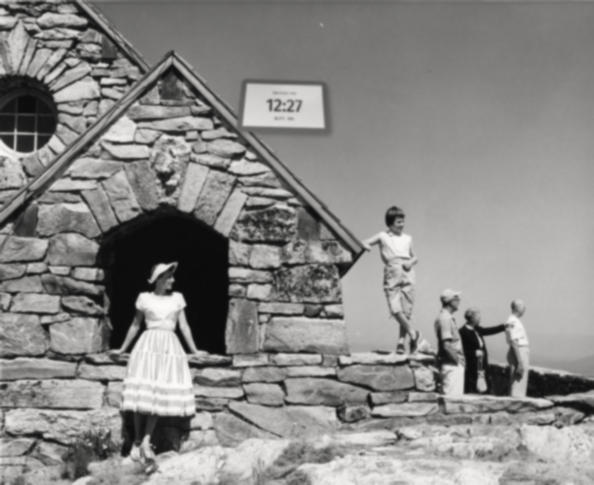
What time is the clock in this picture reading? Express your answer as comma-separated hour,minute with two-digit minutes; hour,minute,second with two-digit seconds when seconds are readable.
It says 12,27
